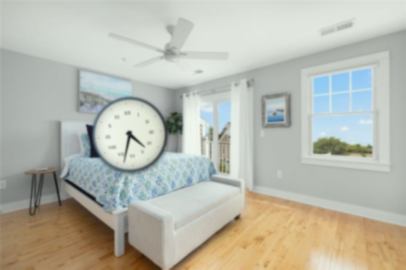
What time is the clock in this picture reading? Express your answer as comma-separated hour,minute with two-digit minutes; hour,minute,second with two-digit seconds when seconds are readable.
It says 4,33
